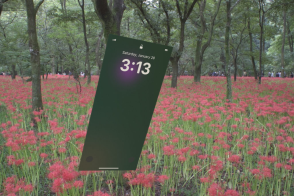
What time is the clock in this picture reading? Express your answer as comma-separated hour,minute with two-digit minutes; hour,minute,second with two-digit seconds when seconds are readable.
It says 3,13
